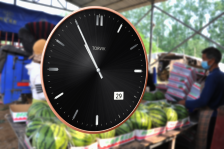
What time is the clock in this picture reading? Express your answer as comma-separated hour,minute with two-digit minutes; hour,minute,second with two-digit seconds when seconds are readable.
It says 10,55
